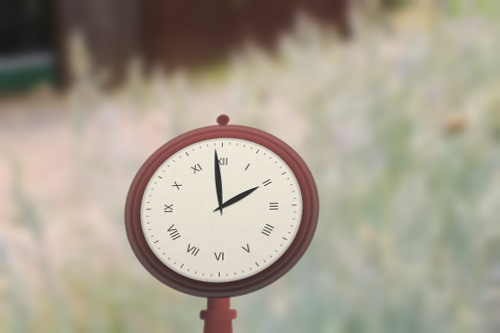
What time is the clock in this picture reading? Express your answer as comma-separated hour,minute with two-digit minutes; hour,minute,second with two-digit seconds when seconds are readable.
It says 1,59
